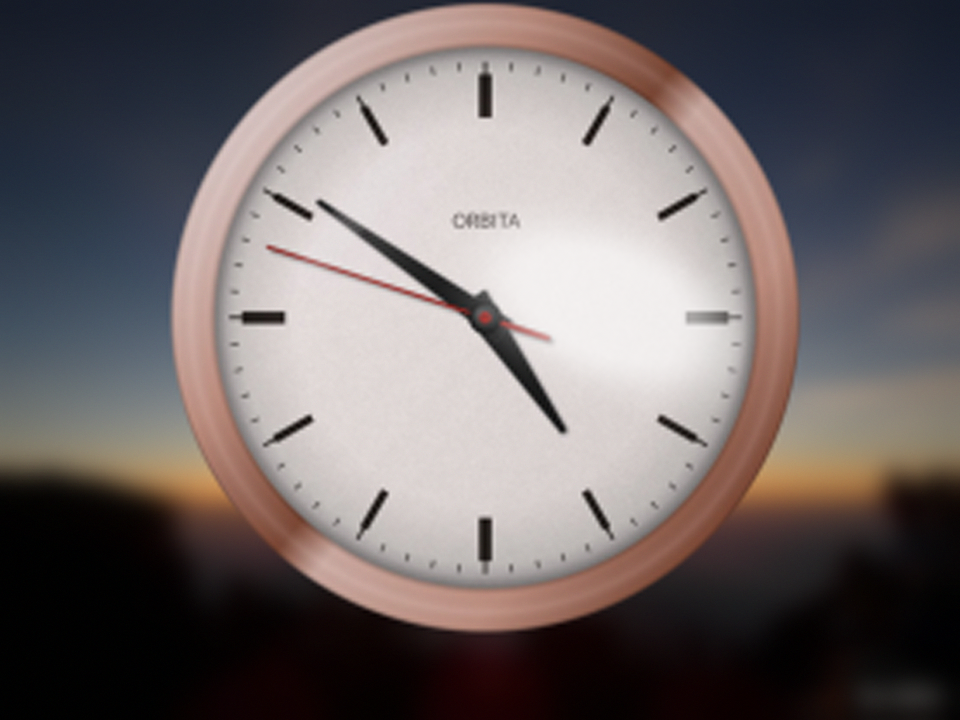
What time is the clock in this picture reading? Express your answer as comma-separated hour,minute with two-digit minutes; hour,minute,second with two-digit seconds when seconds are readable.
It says 4,50,48
